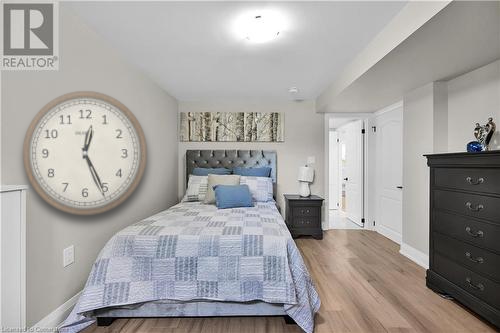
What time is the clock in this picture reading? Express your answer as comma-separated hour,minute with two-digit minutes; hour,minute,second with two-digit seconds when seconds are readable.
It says 12,26
